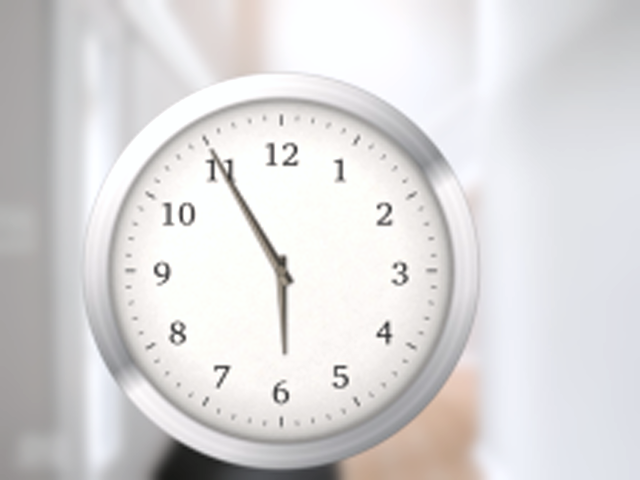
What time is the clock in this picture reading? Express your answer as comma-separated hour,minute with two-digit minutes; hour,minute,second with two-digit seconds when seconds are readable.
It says 5,55
